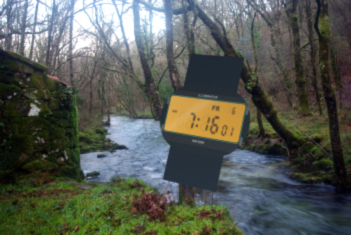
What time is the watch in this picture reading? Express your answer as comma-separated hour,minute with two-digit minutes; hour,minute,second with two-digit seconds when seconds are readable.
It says 7,16,01
